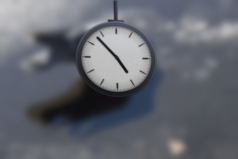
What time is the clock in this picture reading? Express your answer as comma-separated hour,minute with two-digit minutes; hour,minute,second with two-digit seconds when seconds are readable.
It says 4,53
